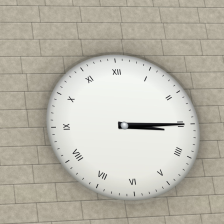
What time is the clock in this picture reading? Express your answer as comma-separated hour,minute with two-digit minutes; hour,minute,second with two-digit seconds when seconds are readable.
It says 3,15
